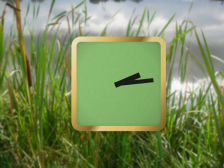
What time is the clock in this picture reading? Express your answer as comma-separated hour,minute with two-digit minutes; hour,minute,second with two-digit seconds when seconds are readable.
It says 2,14
